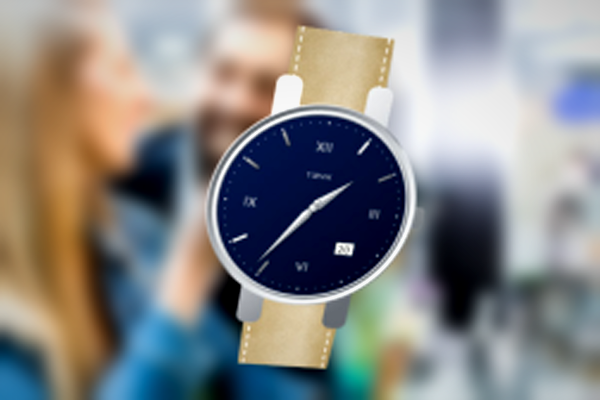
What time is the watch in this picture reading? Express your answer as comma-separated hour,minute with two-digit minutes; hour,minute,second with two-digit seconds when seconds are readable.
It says 1,36
